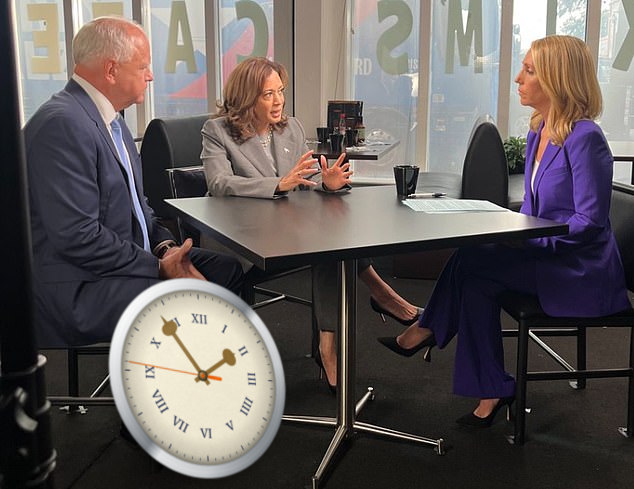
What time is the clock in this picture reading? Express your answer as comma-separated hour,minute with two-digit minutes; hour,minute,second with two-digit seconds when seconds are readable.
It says 1,53,46
